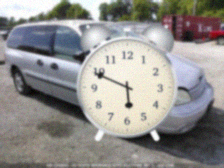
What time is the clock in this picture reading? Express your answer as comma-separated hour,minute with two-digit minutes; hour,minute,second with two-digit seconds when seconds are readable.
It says 5,49
